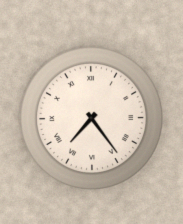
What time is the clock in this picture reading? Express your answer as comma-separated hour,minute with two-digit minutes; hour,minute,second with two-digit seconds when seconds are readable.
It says 7,24
